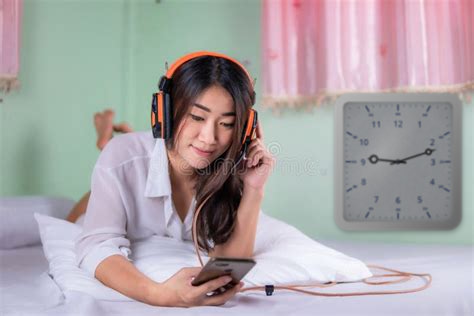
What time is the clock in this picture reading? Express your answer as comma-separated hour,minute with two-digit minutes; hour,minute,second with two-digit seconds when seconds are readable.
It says 9,12
